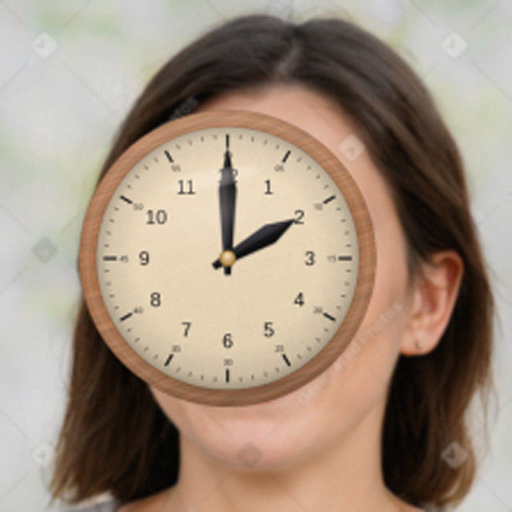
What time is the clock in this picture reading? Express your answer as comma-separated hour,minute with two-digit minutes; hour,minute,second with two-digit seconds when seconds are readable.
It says 2,00
